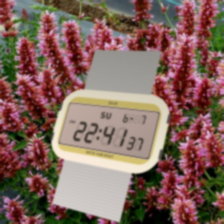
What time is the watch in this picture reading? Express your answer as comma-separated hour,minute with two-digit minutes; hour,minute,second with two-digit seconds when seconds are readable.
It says 22,41,37
